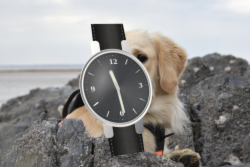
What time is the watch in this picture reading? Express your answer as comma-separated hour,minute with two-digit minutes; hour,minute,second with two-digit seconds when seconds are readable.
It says 11,29
